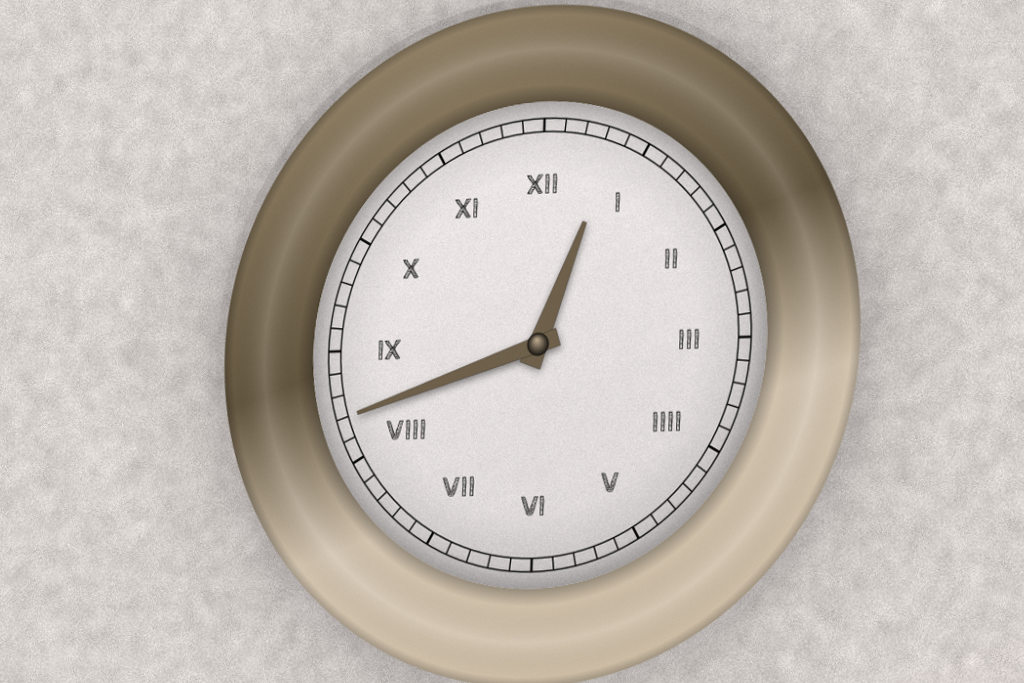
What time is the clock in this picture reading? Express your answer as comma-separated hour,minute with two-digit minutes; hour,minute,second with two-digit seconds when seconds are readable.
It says 12,42
